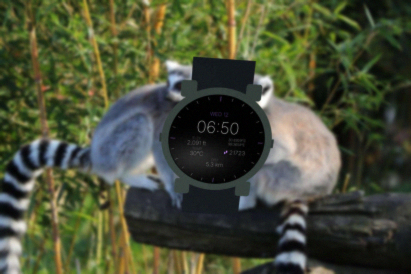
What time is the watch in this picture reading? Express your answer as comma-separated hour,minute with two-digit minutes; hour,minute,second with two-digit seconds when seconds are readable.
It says 6,50
